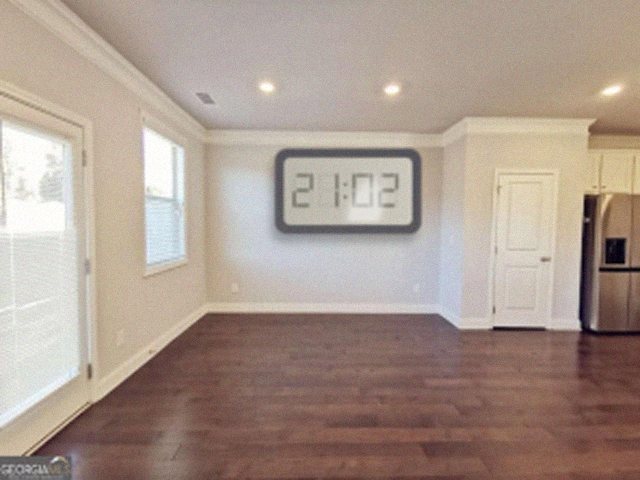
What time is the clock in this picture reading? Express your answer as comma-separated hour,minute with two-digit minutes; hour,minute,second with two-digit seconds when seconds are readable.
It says 21,02
